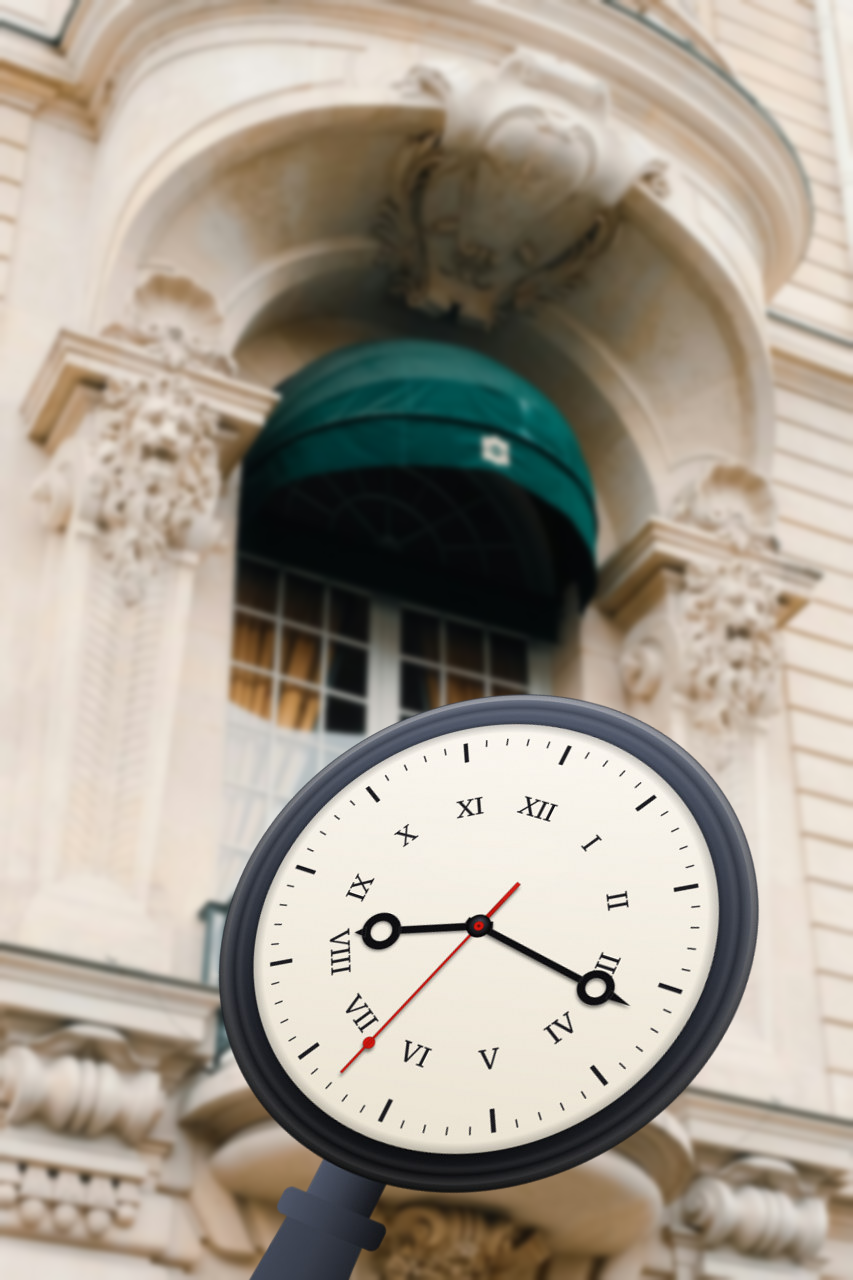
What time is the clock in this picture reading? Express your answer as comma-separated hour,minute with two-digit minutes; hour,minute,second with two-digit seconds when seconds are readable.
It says 8,16,33
